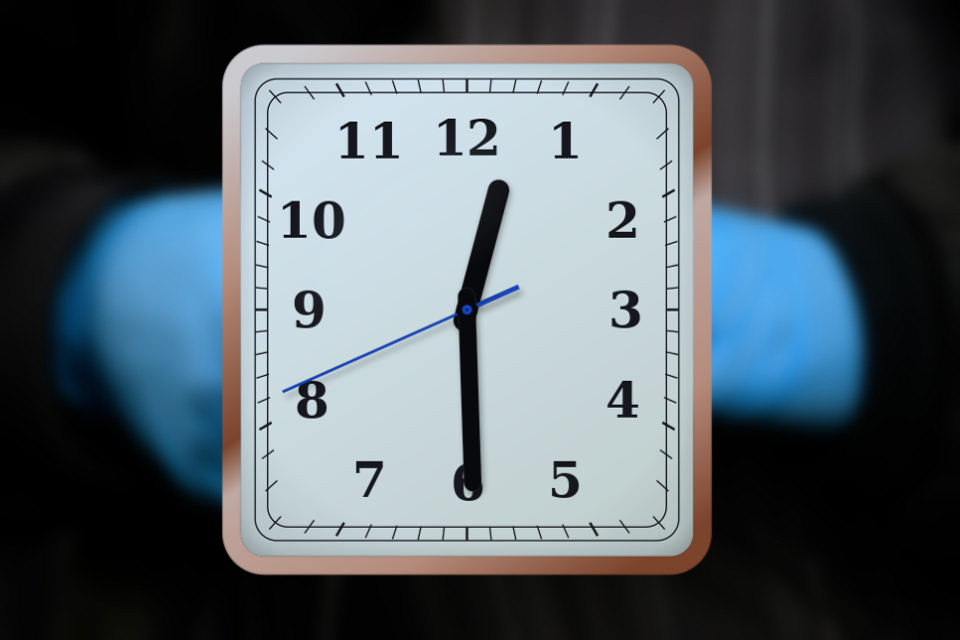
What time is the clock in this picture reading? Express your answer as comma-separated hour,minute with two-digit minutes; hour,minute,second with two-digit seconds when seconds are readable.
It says 12,29,41
